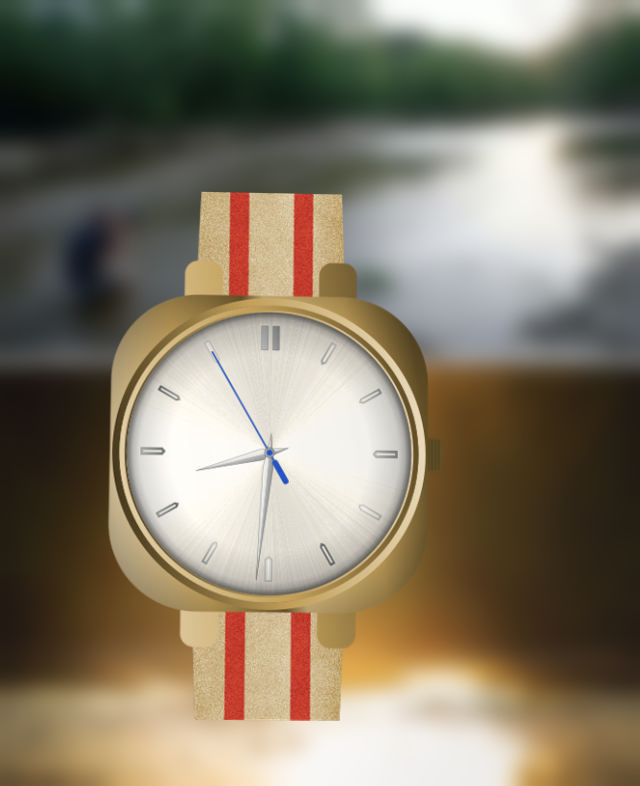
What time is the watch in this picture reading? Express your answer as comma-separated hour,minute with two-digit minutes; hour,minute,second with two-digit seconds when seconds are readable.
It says 8,30,55
